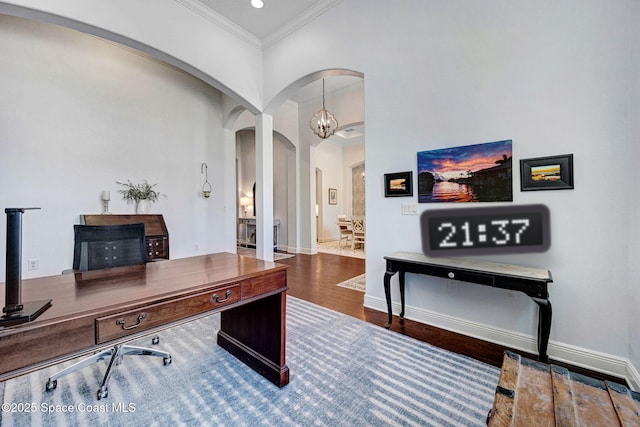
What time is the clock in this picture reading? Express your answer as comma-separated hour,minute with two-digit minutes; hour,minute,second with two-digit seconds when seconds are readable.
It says 21,37
